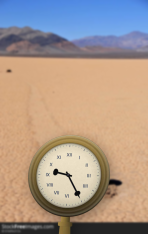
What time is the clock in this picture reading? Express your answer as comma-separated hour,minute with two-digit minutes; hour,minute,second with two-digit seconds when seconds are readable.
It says 9,25
